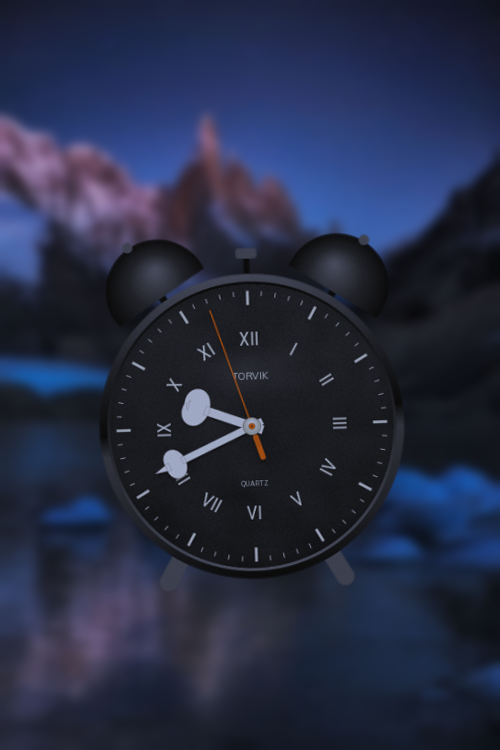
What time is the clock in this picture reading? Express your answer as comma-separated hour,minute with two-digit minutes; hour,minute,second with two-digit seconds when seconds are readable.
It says 9,40,57
